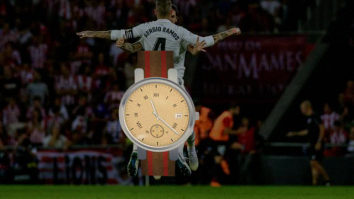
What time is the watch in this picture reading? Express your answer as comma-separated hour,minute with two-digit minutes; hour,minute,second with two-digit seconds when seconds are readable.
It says 11,22
